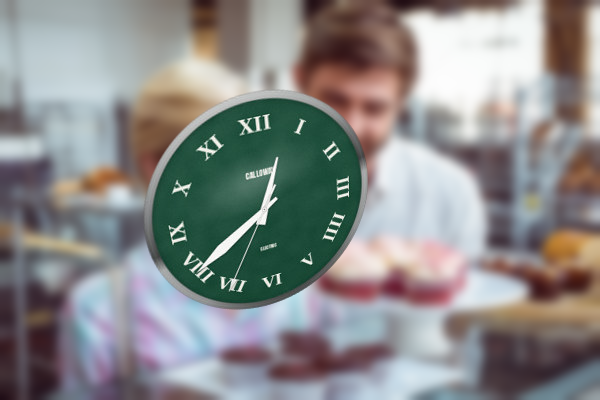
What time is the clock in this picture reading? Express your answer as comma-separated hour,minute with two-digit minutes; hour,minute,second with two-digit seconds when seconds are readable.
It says 12,39,35
